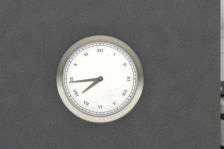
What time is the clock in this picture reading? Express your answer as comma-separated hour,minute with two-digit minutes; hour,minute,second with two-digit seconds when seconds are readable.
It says 7,44
